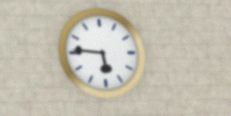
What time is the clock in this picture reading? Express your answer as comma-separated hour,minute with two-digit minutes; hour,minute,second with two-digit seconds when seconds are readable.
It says 5,46
